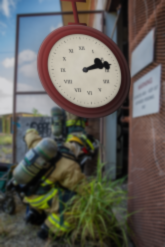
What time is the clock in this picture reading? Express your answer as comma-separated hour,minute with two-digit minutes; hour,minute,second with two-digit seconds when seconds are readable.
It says 2,13
